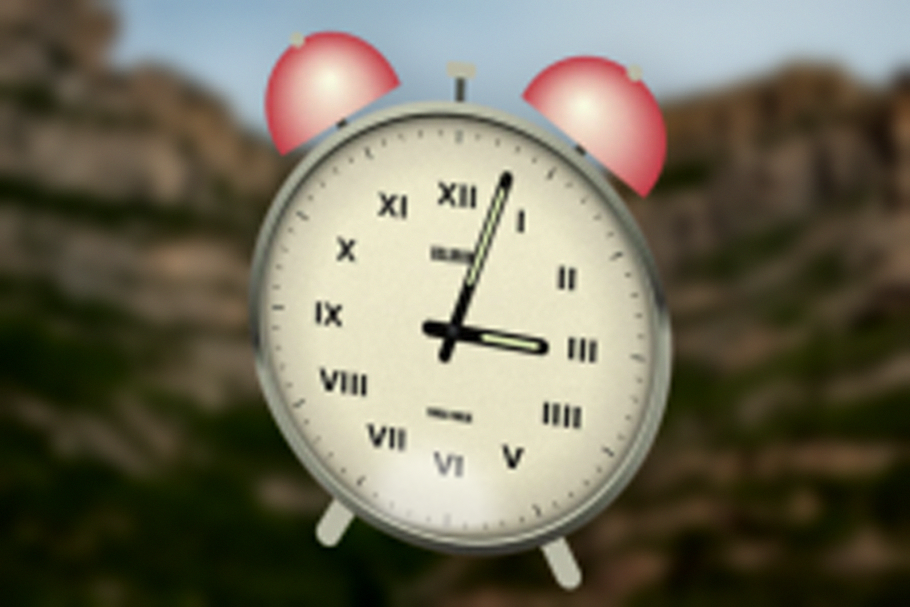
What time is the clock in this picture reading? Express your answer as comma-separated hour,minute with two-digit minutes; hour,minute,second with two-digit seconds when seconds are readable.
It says 3,03
